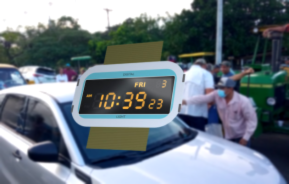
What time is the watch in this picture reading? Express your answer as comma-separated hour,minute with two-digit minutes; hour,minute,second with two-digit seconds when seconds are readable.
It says 10,39,23
